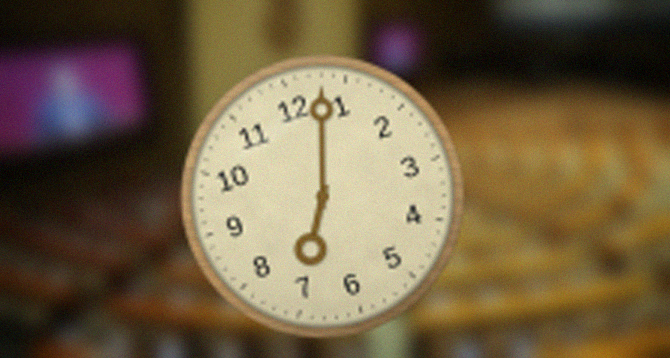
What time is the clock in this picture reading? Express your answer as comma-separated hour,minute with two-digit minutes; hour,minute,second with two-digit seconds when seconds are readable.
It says 7,03
